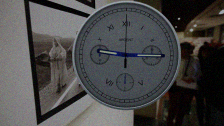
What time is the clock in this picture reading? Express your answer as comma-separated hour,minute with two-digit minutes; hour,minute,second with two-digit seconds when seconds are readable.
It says 9,15
